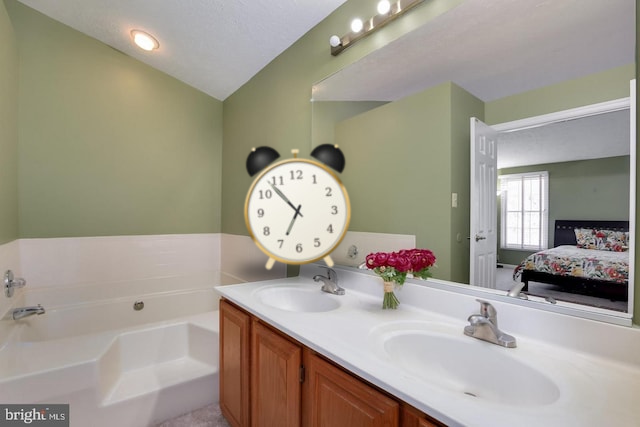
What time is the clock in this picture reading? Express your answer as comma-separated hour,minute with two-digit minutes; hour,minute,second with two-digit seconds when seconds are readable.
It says 6,53
